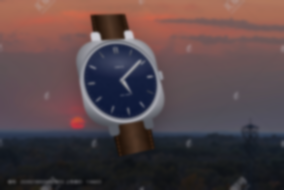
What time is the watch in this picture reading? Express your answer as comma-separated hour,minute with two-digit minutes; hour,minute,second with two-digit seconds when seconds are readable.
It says 5,09
